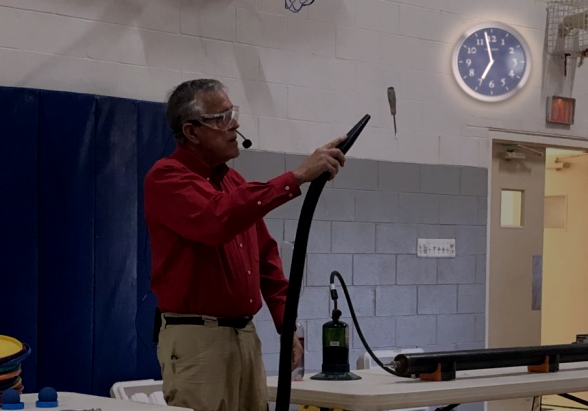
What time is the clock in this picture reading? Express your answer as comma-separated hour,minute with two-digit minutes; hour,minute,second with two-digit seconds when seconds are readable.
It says 6,58
